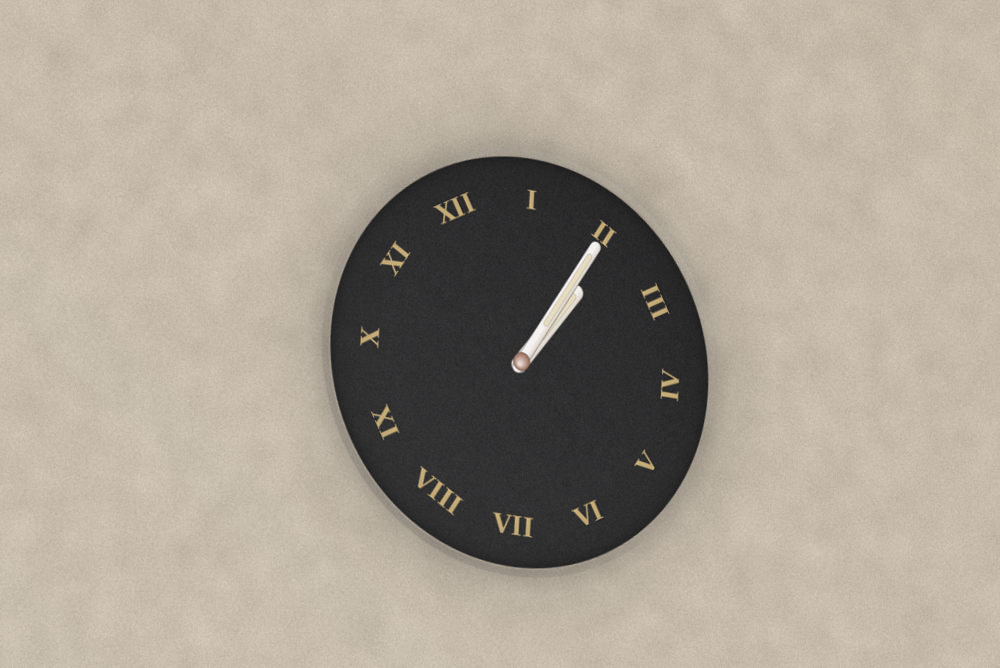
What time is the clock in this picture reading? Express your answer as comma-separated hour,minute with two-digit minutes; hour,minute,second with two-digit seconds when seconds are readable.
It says 2,10
